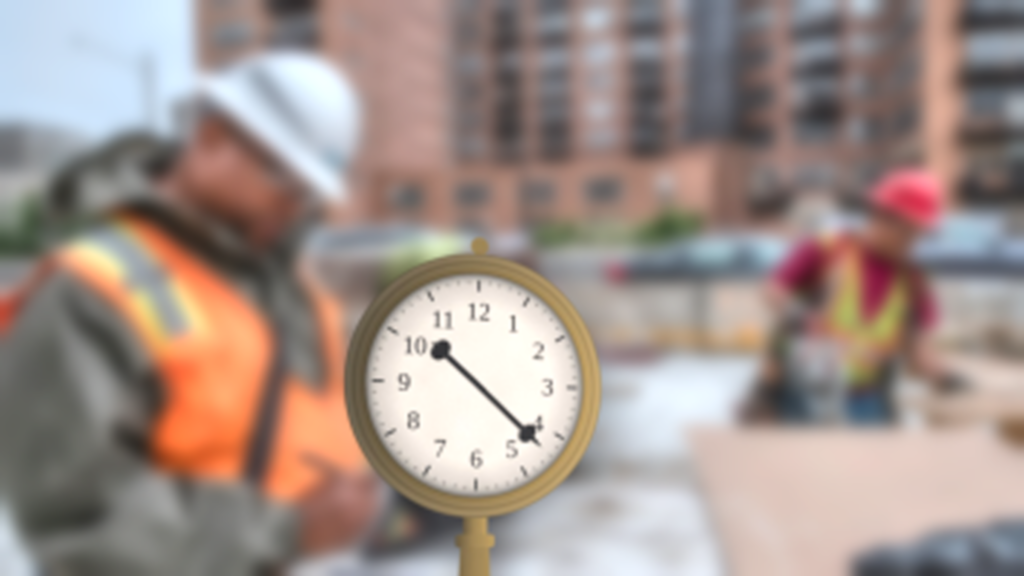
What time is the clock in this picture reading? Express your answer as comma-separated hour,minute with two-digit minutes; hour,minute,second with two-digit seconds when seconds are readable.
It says 10,22
